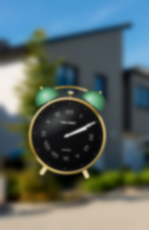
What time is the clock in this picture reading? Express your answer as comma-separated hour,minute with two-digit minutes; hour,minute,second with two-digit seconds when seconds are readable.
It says 2,10
